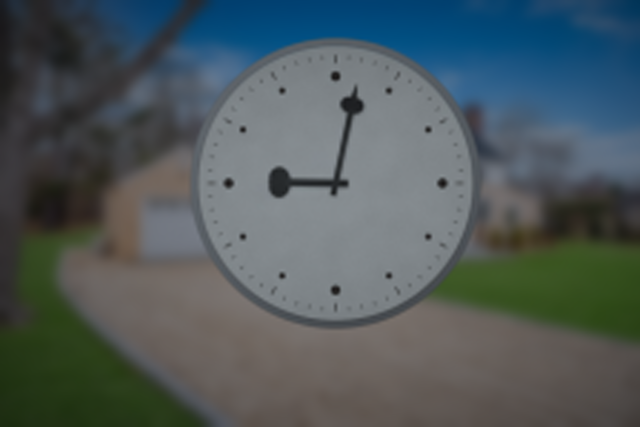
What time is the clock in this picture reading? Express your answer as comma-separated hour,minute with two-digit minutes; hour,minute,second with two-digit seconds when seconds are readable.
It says 9,02
